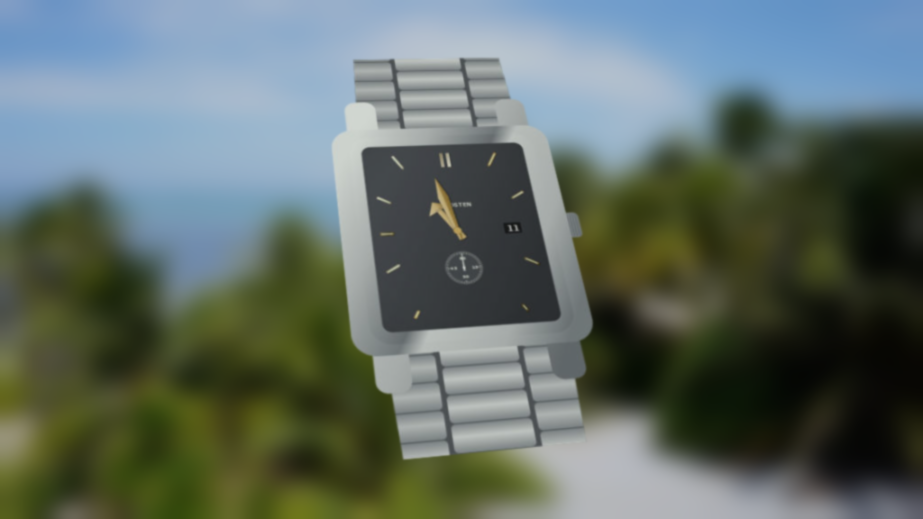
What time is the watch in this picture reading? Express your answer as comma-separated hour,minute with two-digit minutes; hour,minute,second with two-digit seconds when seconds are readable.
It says 10,58
